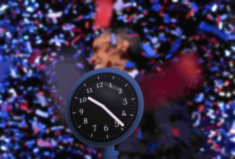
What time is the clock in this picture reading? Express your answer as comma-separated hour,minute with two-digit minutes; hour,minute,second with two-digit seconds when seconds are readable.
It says 10,24
